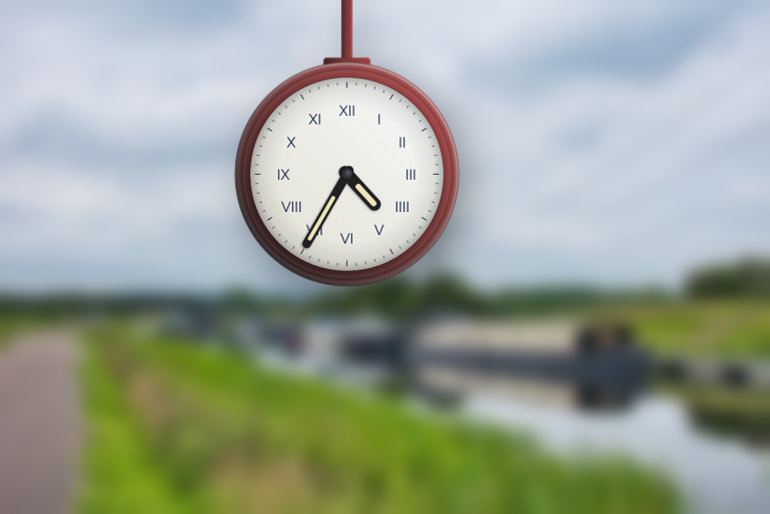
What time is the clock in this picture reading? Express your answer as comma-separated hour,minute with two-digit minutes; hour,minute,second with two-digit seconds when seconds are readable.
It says 4,35
